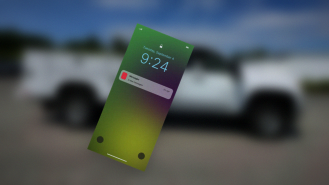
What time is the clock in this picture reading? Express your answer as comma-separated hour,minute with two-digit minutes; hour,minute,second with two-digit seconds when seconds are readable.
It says 9,24
